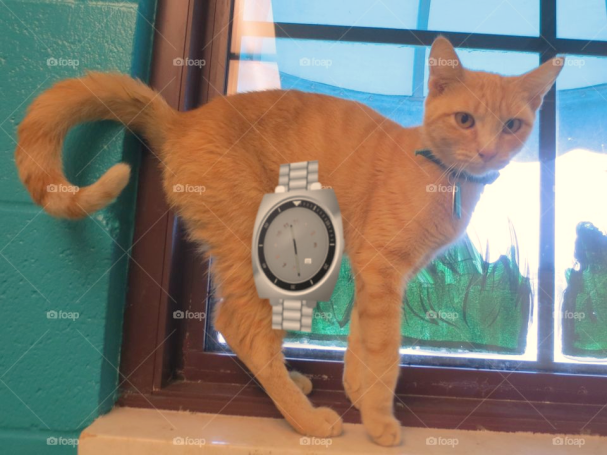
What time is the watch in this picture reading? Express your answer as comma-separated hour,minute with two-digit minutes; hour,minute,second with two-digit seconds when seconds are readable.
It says 11,28
